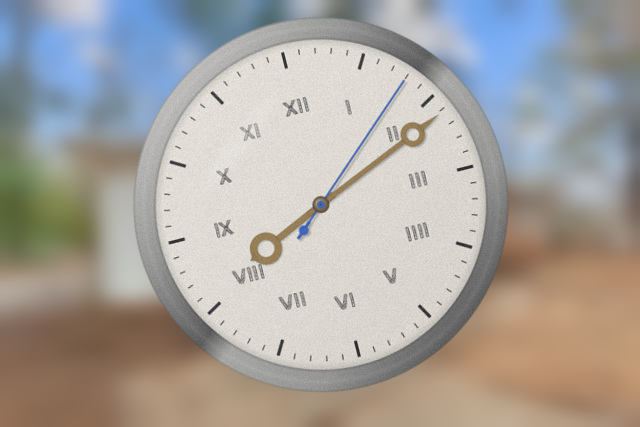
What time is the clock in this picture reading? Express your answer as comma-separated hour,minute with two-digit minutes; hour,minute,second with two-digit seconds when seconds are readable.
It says 8,11,08
